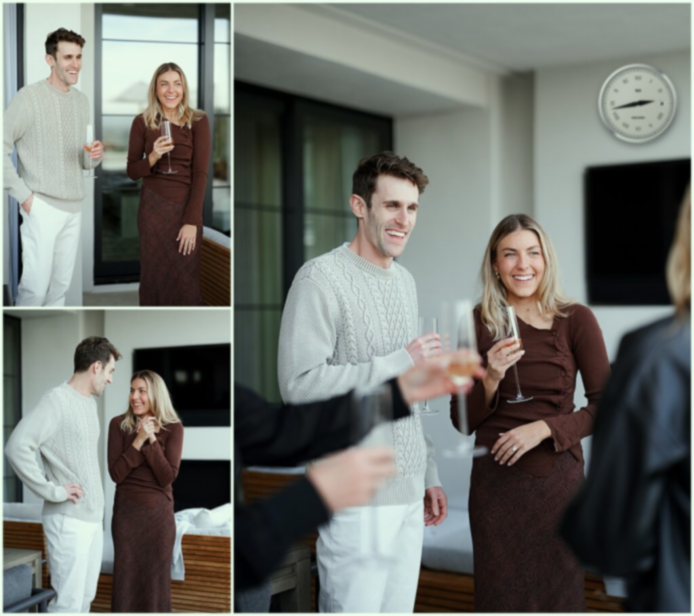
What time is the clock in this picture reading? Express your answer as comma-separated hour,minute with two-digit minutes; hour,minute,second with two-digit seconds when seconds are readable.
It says 2,43
